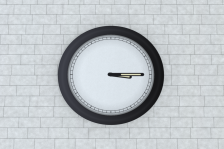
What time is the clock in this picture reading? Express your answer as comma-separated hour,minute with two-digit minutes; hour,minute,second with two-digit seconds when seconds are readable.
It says 3,15
